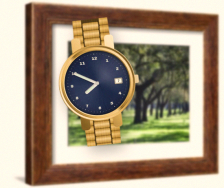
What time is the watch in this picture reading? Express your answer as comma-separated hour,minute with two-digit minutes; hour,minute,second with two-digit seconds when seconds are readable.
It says 7,50
